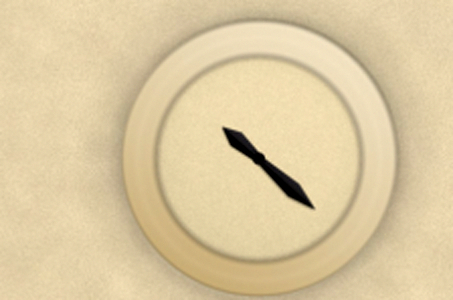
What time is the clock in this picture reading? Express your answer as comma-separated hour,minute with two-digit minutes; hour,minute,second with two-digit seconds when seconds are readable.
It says 10,22
